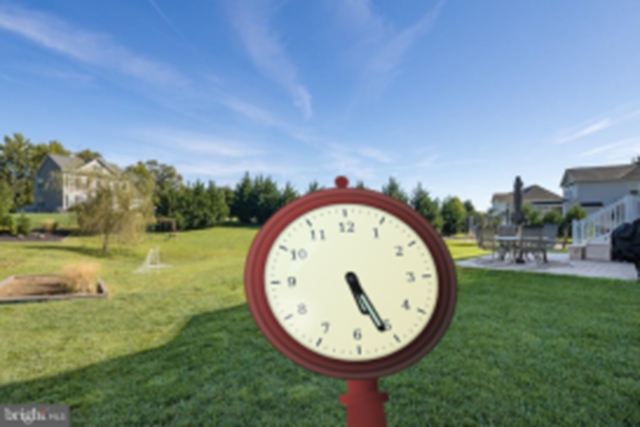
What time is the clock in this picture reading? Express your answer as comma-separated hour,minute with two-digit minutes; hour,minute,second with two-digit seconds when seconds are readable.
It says 5,26
